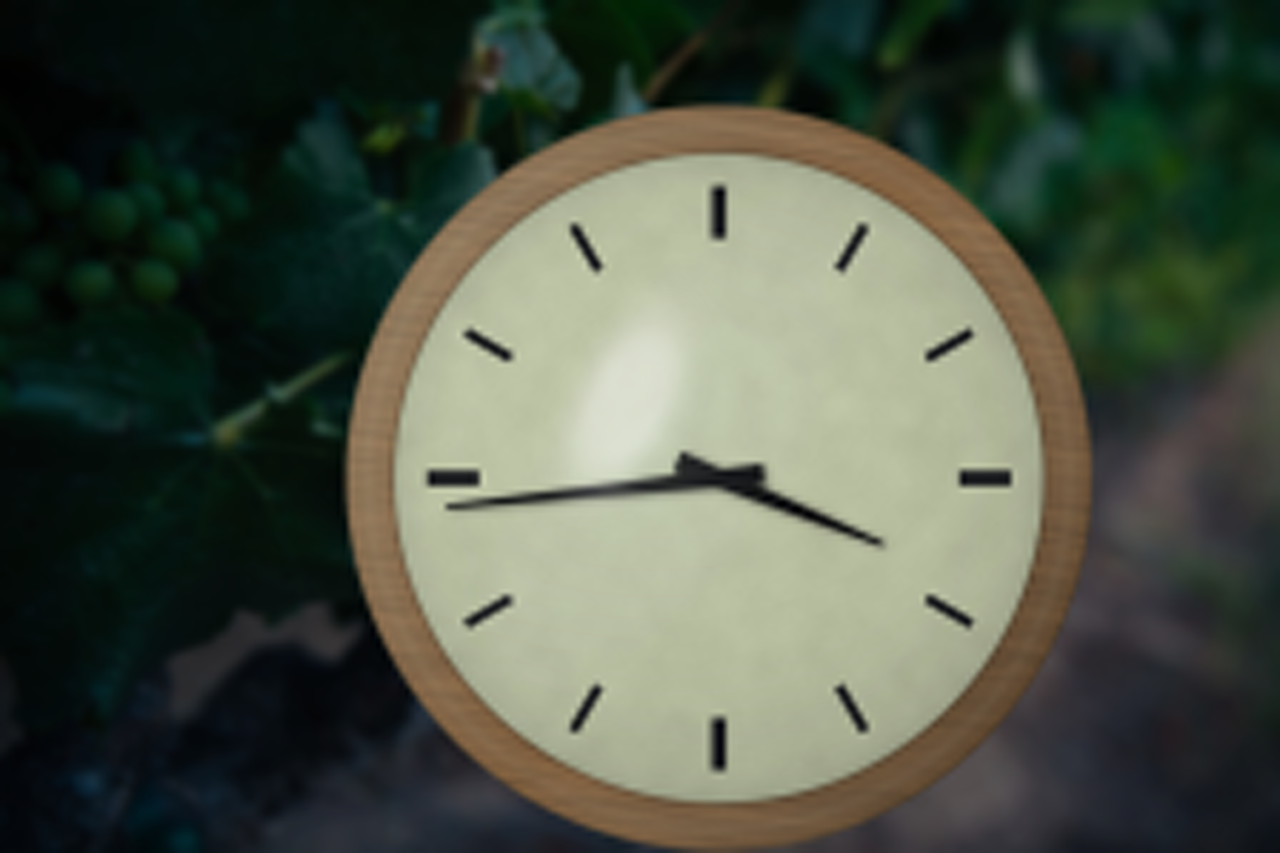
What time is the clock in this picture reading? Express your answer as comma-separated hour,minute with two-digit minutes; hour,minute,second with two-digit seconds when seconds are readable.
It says 3,44
